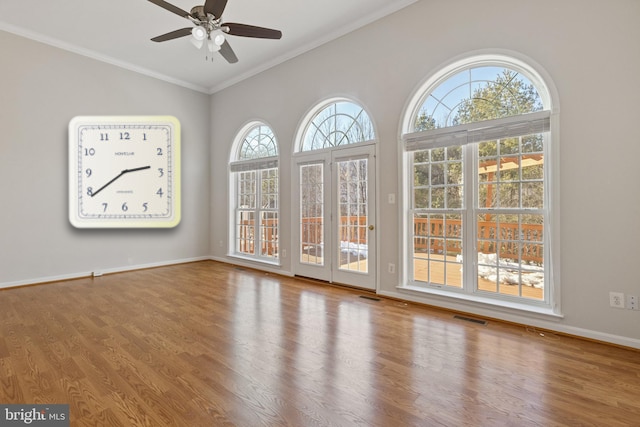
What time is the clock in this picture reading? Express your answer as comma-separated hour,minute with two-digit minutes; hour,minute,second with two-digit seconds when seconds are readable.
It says 2,39
